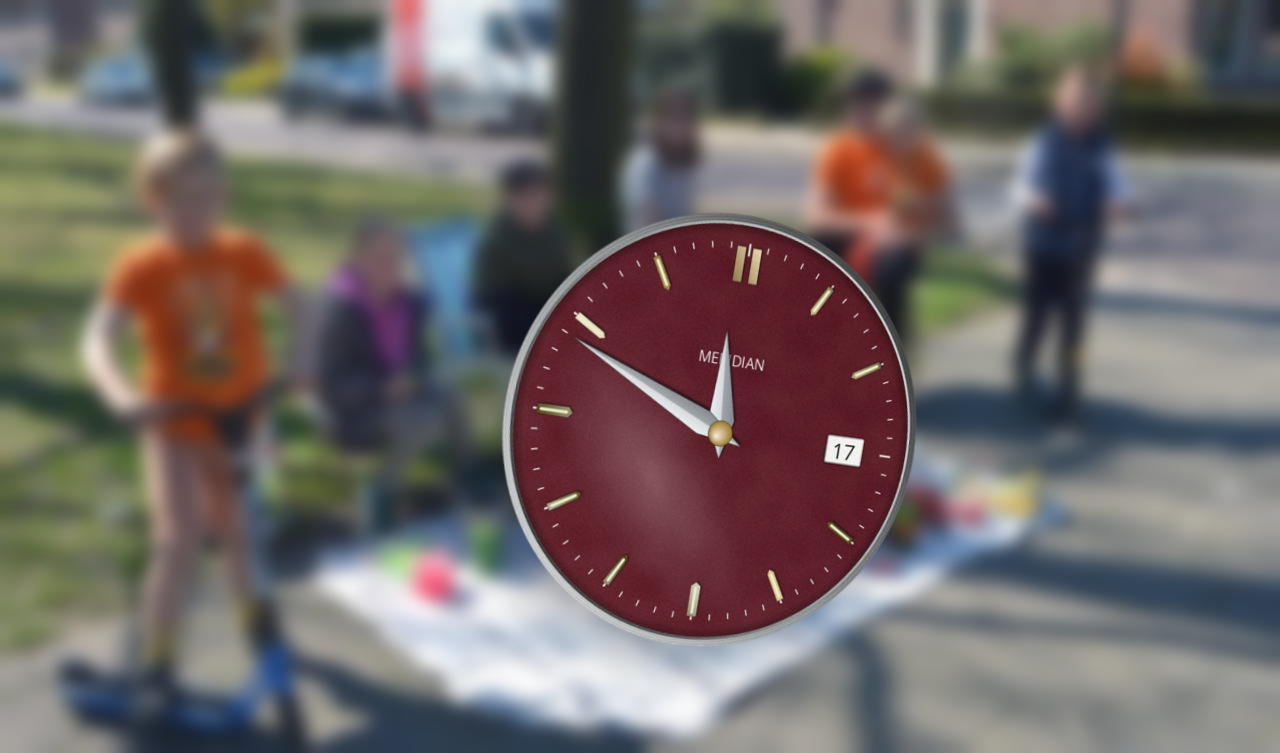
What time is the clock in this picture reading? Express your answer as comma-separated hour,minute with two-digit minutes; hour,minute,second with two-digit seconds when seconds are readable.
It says 11,49
